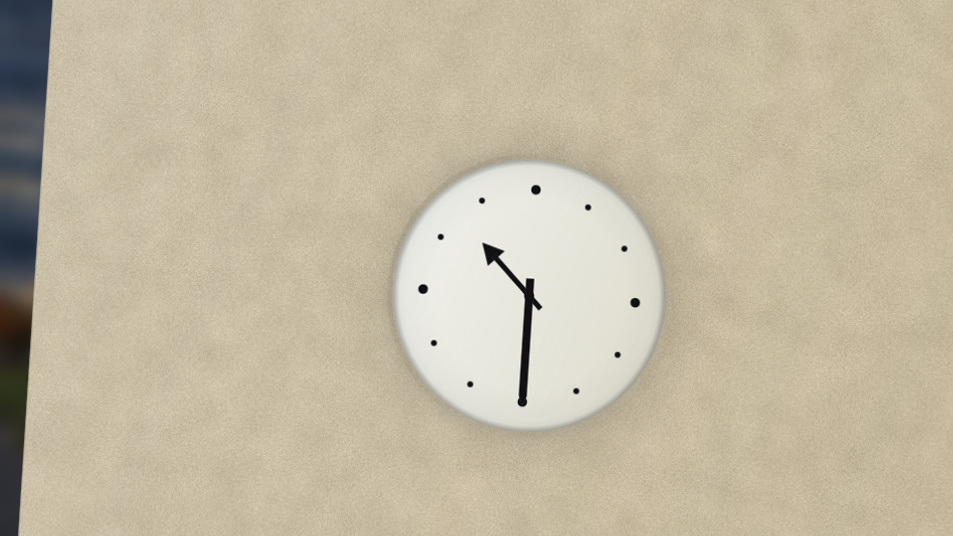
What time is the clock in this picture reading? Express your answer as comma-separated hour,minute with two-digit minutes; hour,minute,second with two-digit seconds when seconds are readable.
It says 10,30
